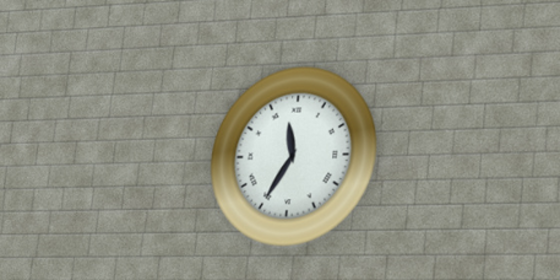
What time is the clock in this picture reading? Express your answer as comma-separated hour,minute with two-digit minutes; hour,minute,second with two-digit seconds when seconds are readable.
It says 11,35
